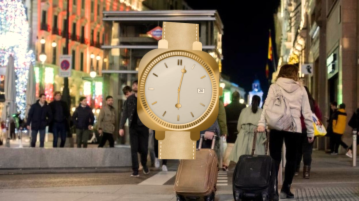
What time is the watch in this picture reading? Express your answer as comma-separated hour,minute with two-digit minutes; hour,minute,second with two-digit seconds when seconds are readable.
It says 6,02
